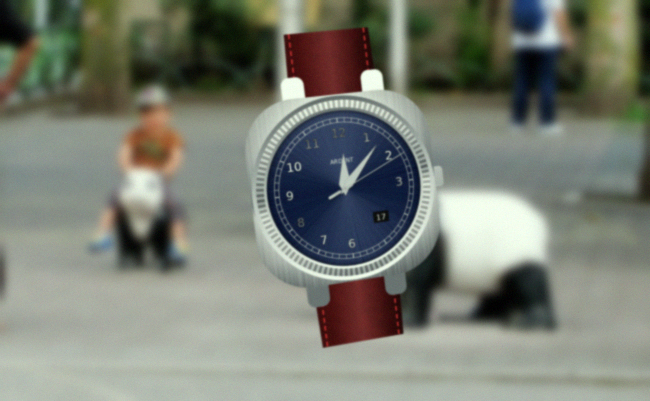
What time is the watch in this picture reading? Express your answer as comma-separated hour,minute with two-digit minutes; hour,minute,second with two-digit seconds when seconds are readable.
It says 12,07,11
